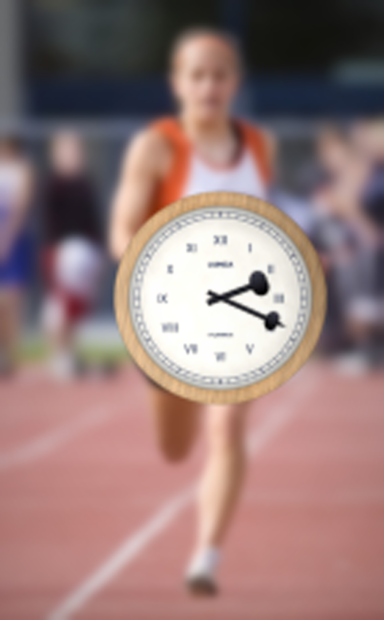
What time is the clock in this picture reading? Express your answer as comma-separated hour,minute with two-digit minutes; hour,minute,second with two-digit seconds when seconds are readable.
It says 2,19
